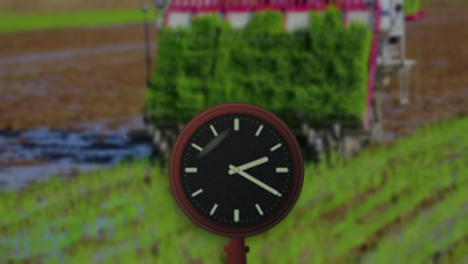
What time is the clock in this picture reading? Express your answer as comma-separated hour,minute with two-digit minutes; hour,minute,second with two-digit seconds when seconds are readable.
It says 2,20
